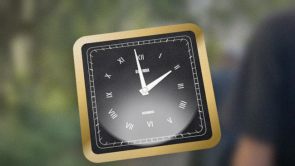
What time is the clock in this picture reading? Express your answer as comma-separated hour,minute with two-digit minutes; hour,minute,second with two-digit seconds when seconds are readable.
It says 1,59
